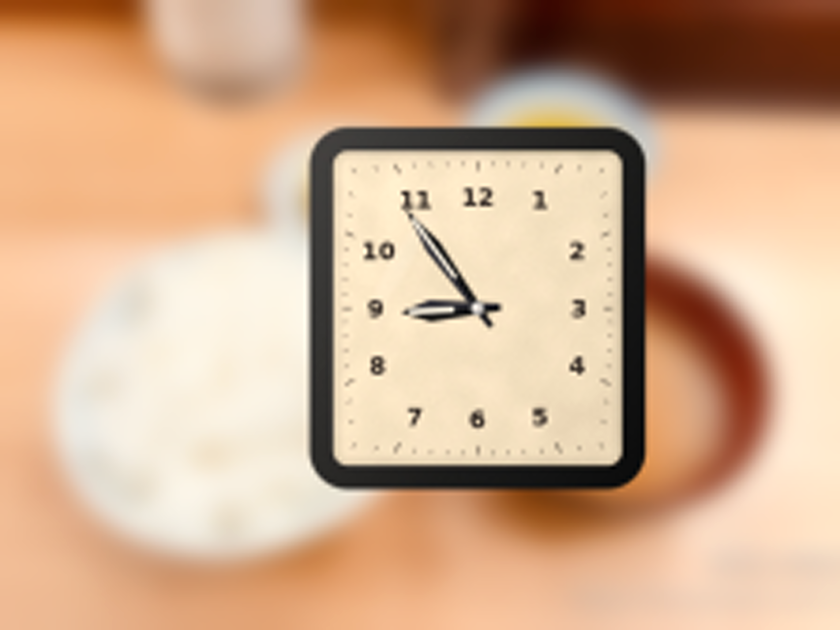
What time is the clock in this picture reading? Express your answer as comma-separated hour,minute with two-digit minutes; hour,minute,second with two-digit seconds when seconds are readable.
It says 8,54
